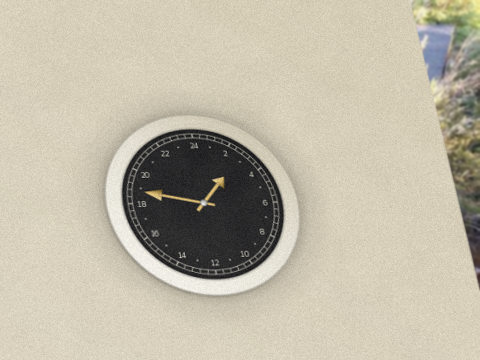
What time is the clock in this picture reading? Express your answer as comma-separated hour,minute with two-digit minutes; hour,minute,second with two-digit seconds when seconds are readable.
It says 2,47
